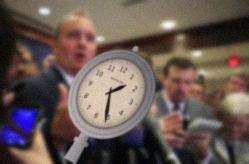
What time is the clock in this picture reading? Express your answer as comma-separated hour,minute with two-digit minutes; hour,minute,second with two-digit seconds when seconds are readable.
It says 1,26
